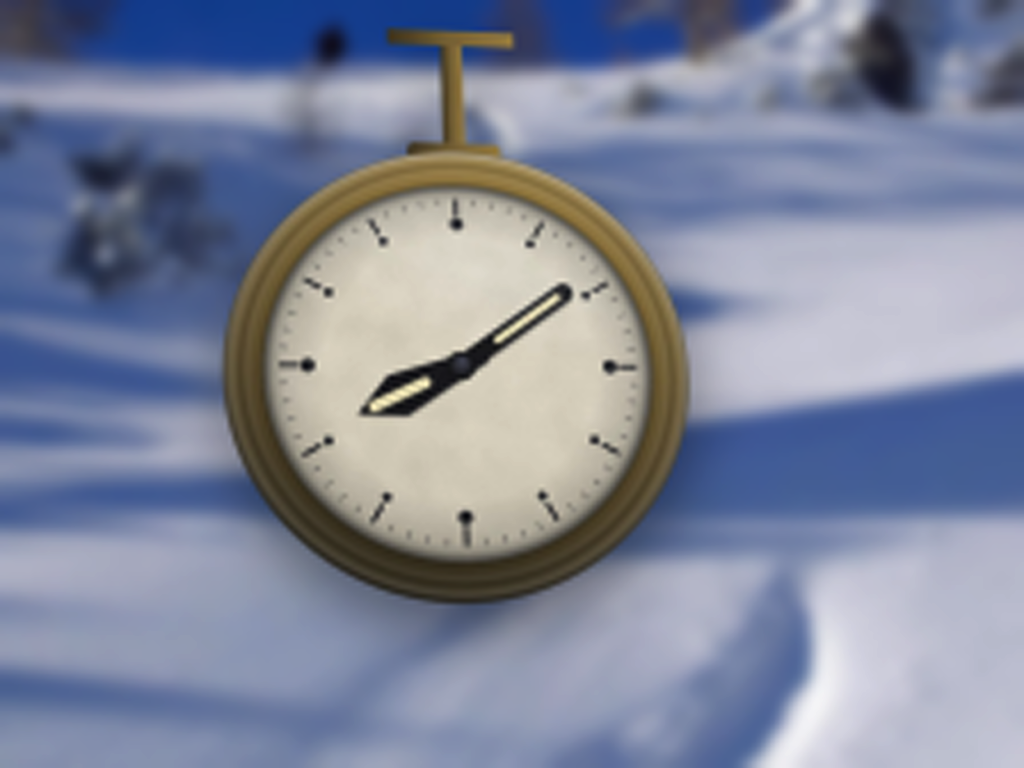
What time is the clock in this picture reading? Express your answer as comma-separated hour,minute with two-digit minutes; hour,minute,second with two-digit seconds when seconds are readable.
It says 8,09
